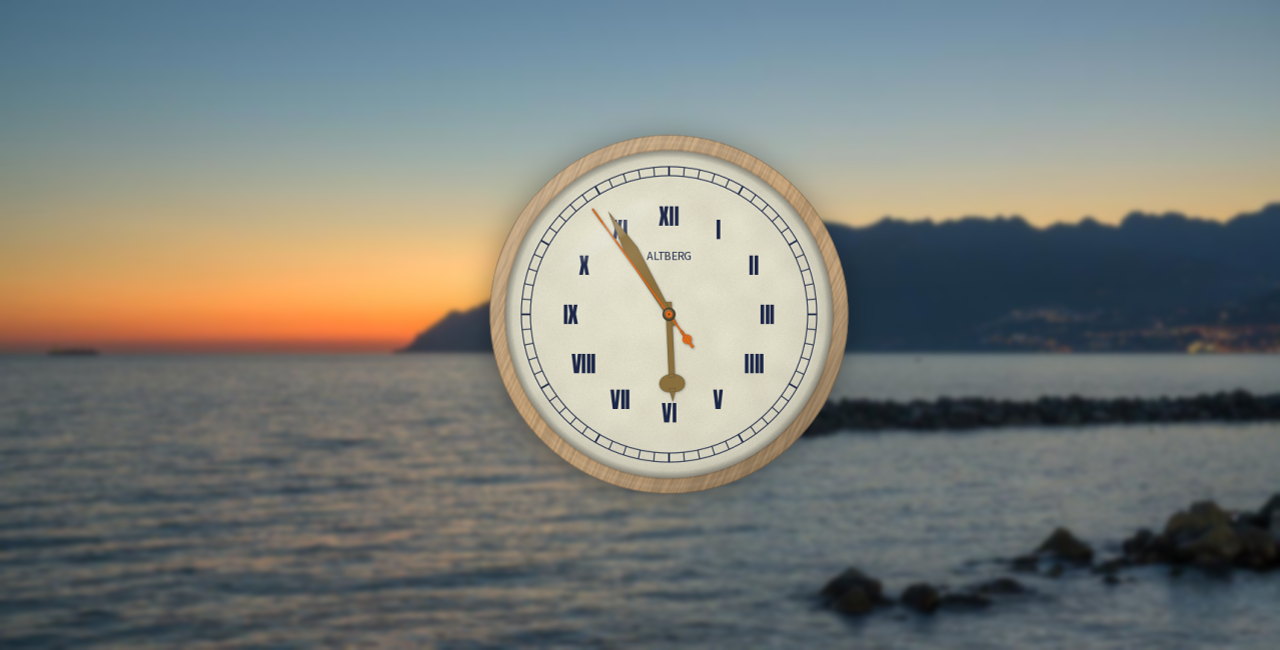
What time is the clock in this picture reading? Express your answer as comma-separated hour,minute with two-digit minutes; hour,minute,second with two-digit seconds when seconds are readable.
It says 5,54,54
